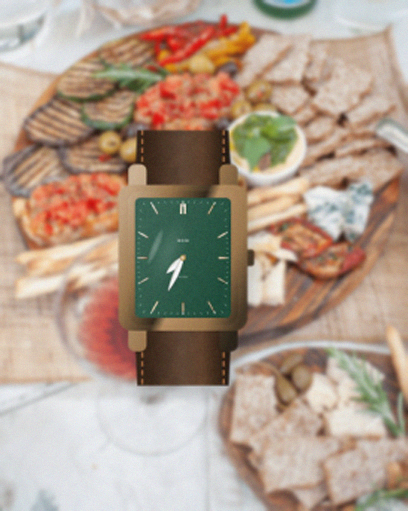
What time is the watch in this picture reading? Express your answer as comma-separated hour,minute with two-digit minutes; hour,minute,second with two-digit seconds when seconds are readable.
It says 7,34
